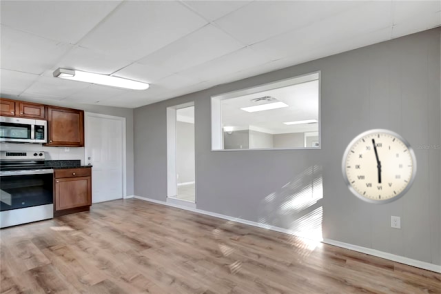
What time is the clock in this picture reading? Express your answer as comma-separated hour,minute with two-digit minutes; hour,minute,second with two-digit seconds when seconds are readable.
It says 5,58
